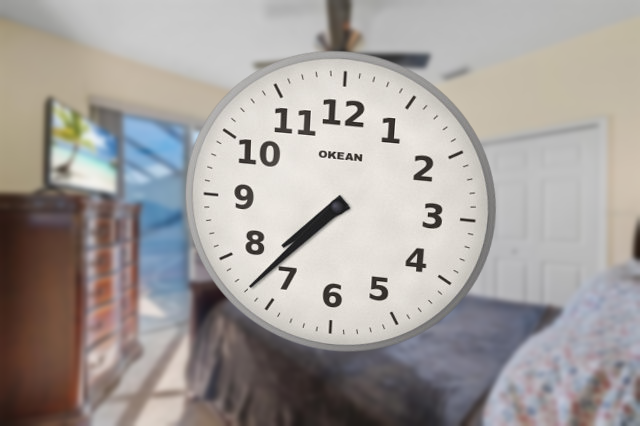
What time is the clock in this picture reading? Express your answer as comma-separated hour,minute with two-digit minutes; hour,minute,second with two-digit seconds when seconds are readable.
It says 7,37
